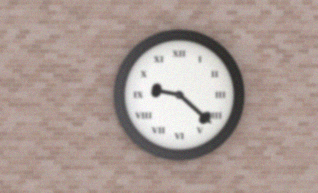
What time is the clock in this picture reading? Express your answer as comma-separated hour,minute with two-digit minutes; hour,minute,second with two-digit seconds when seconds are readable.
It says 9,22
